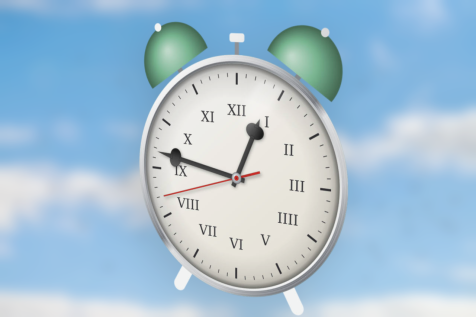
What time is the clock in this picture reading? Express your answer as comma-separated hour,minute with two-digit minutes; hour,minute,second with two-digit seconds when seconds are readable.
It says 12,46,42
